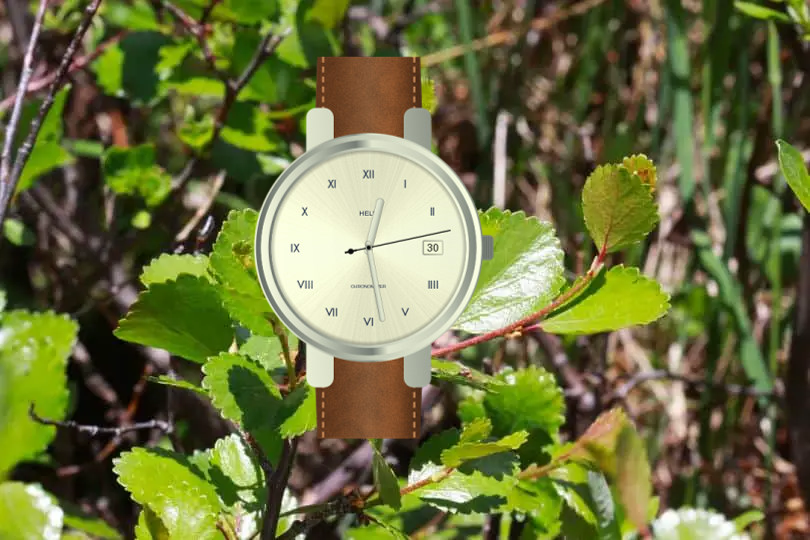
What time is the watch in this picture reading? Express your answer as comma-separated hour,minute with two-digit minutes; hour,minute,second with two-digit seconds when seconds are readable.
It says 12,28,13
